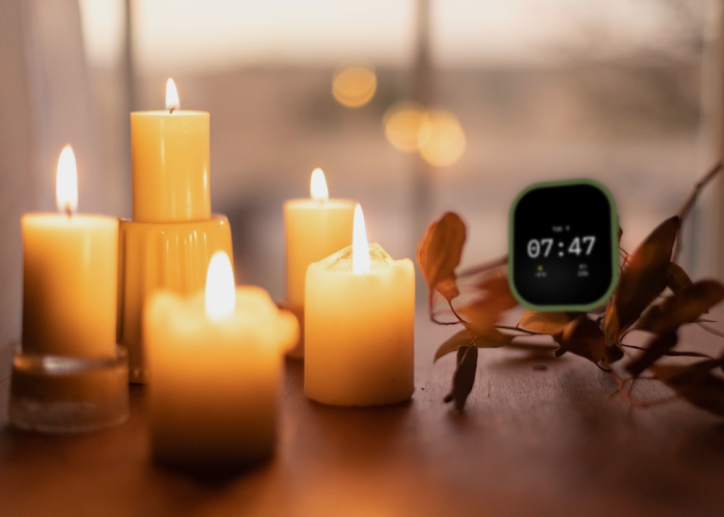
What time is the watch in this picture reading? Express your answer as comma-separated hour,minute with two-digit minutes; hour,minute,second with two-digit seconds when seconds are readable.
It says 7,47
